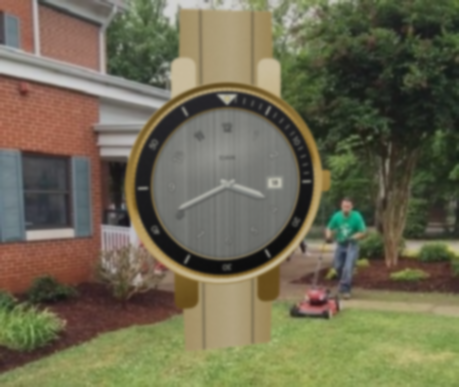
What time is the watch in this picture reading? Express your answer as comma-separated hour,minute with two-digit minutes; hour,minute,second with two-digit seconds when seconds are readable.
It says 3,41
